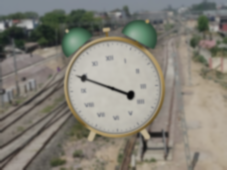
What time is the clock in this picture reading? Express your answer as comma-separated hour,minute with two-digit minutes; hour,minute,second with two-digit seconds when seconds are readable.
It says 3,49
